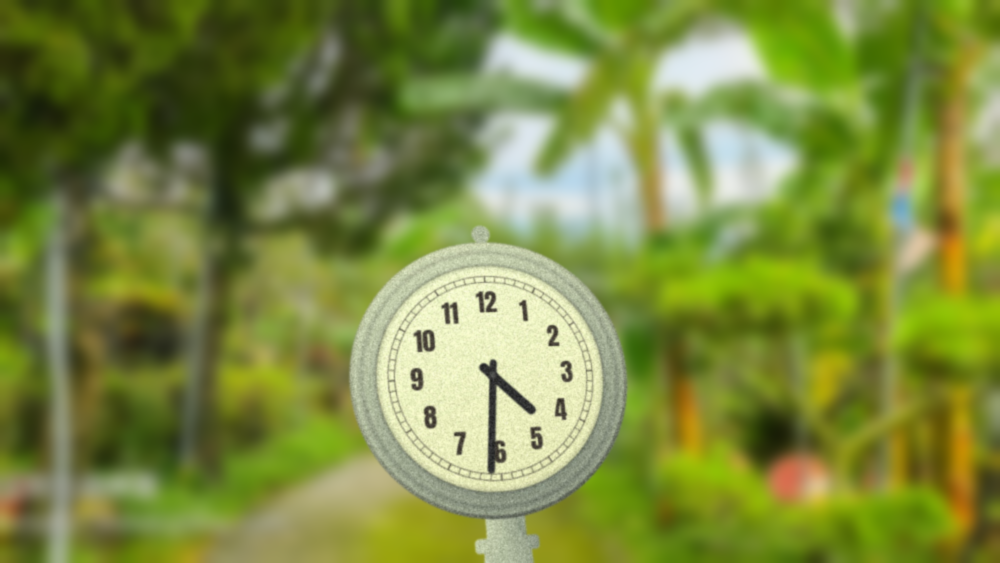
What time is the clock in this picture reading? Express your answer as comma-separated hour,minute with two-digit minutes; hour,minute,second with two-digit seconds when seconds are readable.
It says 4,31
